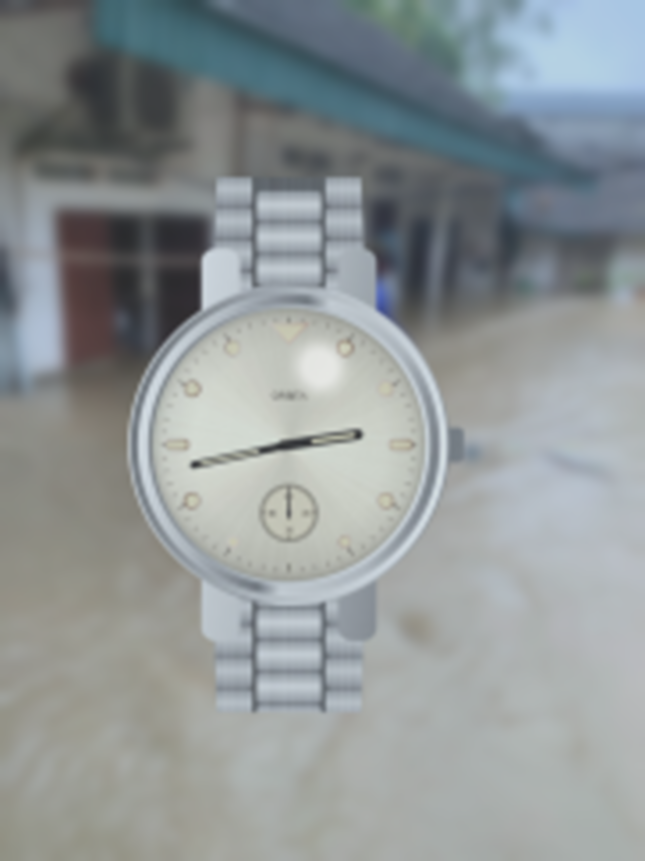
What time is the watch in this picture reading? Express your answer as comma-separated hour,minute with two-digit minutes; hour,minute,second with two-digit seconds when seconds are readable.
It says 2,43
